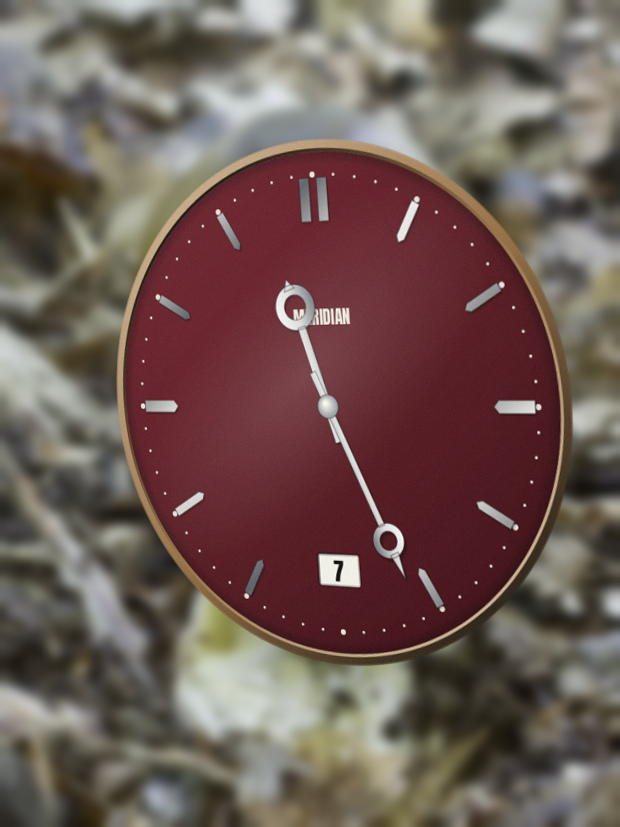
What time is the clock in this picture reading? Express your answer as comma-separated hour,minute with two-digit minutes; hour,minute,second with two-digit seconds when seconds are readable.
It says 11,26
